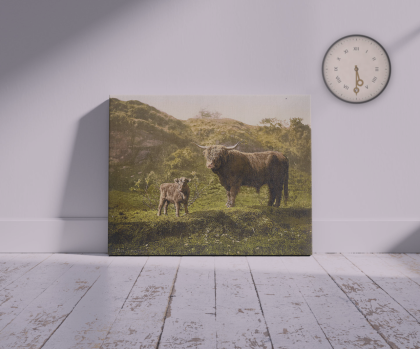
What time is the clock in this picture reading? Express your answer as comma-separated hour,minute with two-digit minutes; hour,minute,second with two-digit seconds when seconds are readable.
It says 5,30
